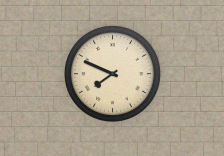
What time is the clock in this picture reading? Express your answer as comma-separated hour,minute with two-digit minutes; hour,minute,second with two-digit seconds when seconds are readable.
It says 7,49
